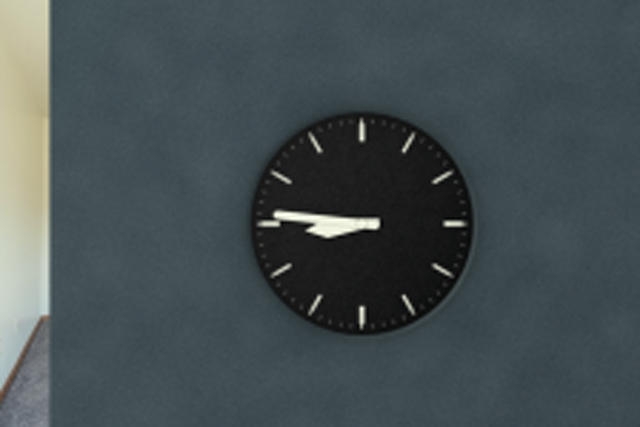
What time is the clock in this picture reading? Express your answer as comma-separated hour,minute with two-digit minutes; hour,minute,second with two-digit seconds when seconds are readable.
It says 8,46
